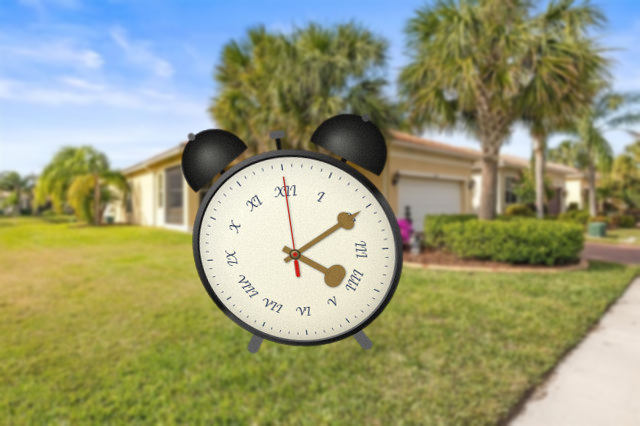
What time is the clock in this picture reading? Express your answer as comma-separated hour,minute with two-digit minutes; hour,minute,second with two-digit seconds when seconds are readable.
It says 4,10,00
